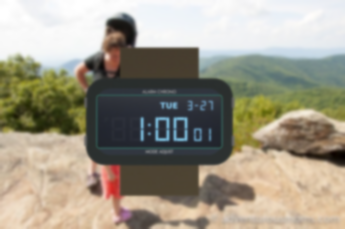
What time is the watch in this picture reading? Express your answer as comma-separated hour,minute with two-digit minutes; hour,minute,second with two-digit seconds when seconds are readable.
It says 1,00,01
